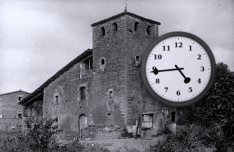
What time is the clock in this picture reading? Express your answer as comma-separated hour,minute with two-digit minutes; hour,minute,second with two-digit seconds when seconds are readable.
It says 4,44
